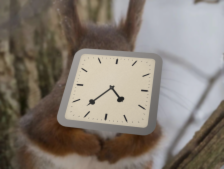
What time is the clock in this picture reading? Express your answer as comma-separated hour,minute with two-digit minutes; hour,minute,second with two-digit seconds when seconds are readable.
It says 4,37
